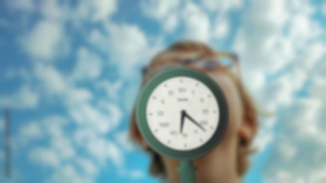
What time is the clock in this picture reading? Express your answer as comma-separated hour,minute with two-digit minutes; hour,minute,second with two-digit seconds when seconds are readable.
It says 6,22
